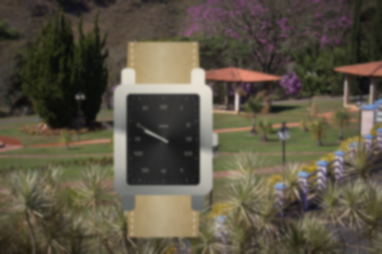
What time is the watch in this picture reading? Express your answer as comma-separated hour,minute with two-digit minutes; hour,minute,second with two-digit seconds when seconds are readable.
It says 9,50
